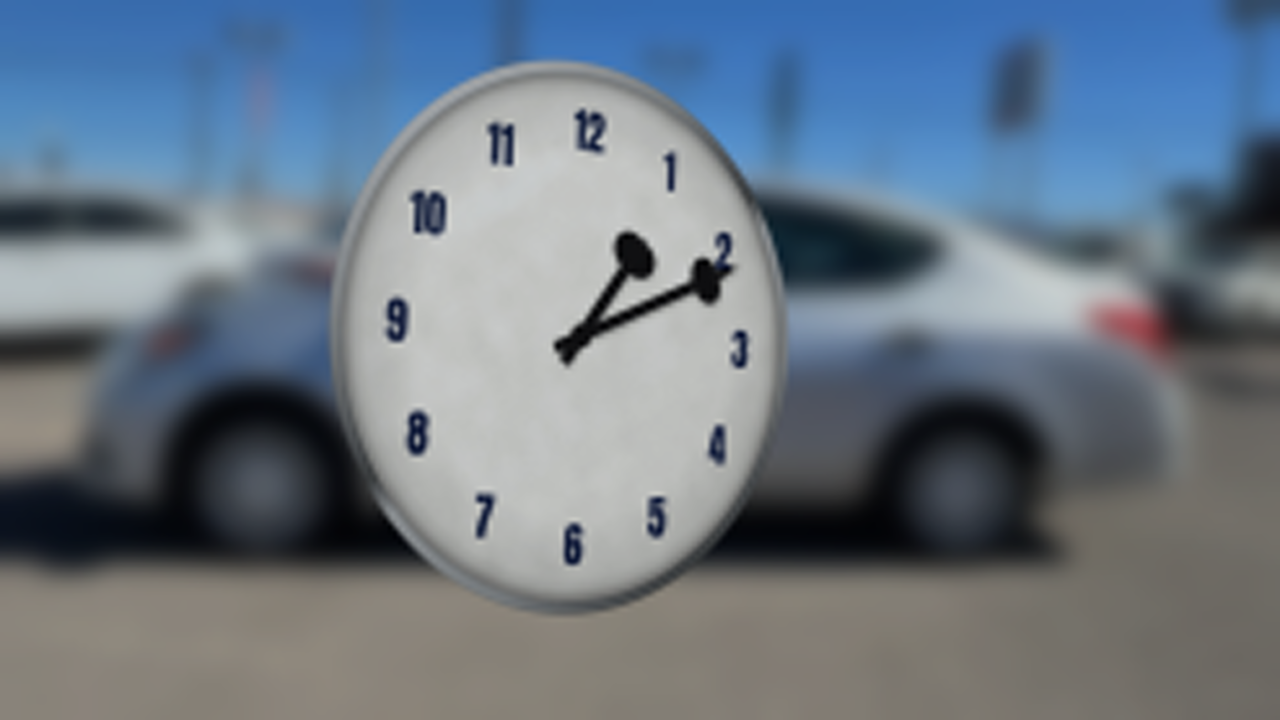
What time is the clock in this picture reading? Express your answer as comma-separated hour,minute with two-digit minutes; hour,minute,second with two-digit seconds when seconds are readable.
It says 1,11
